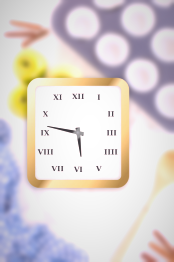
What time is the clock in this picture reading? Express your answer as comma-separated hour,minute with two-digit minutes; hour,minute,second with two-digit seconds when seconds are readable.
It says 5,47
